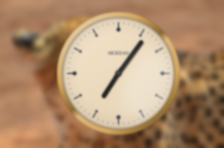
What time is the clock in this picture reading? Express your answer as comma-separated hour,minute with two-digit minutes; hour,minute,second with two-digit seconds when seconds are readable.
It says 7,06
